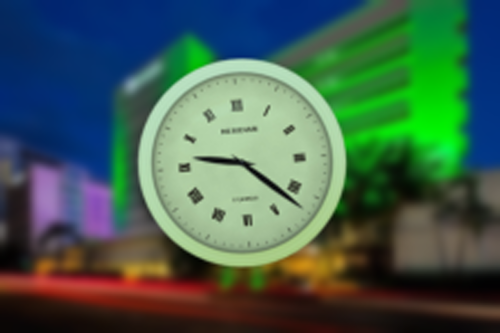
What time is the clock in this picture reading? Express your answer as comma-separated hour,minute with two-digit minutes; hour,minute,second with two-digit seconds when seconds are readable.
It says 9,22
